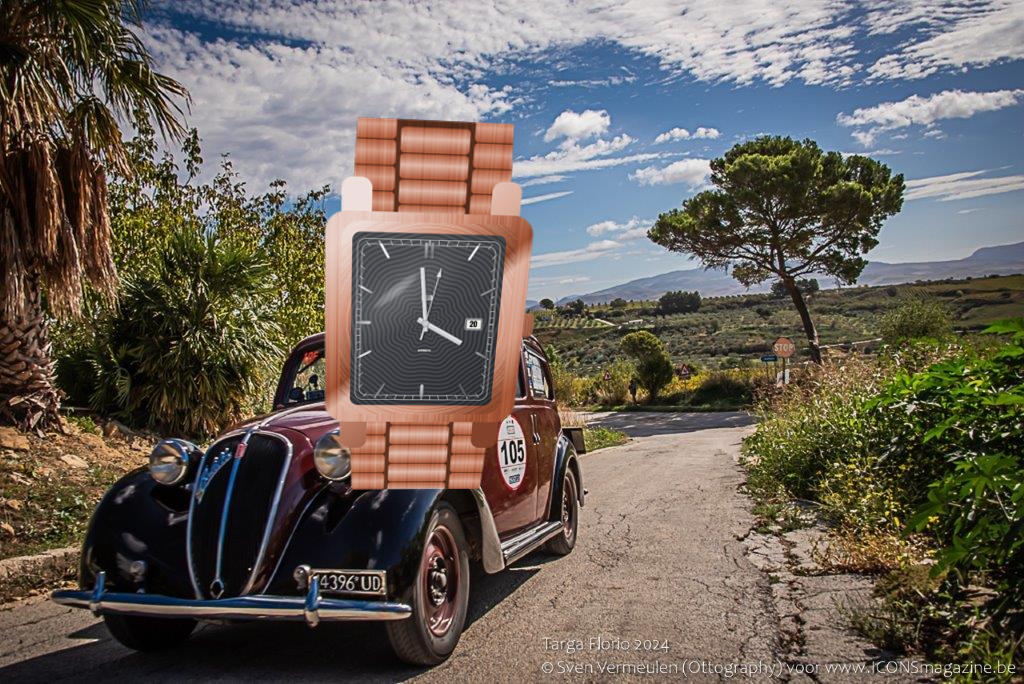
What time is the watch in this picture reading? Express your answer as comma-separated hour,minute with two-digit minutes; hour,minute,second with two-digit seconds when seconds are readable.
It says 3,59,02
